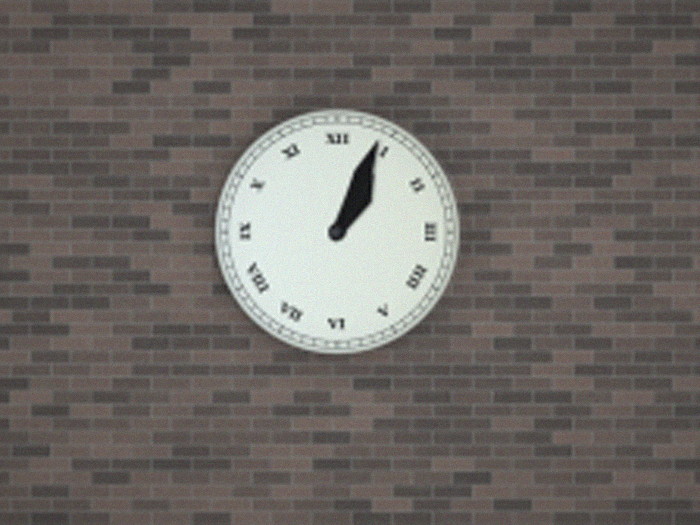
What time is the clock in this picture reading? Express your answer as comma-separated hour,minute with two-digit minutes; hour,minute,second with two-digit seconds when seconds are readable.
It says 1,04
